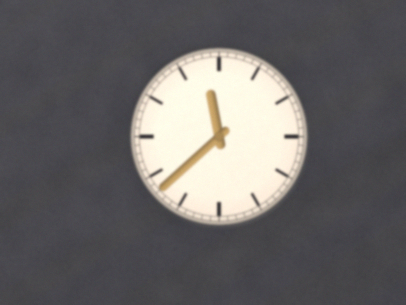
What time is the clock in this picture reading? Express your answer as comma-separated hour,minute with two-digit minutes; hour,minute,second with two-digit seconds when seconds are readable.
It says 11,38
